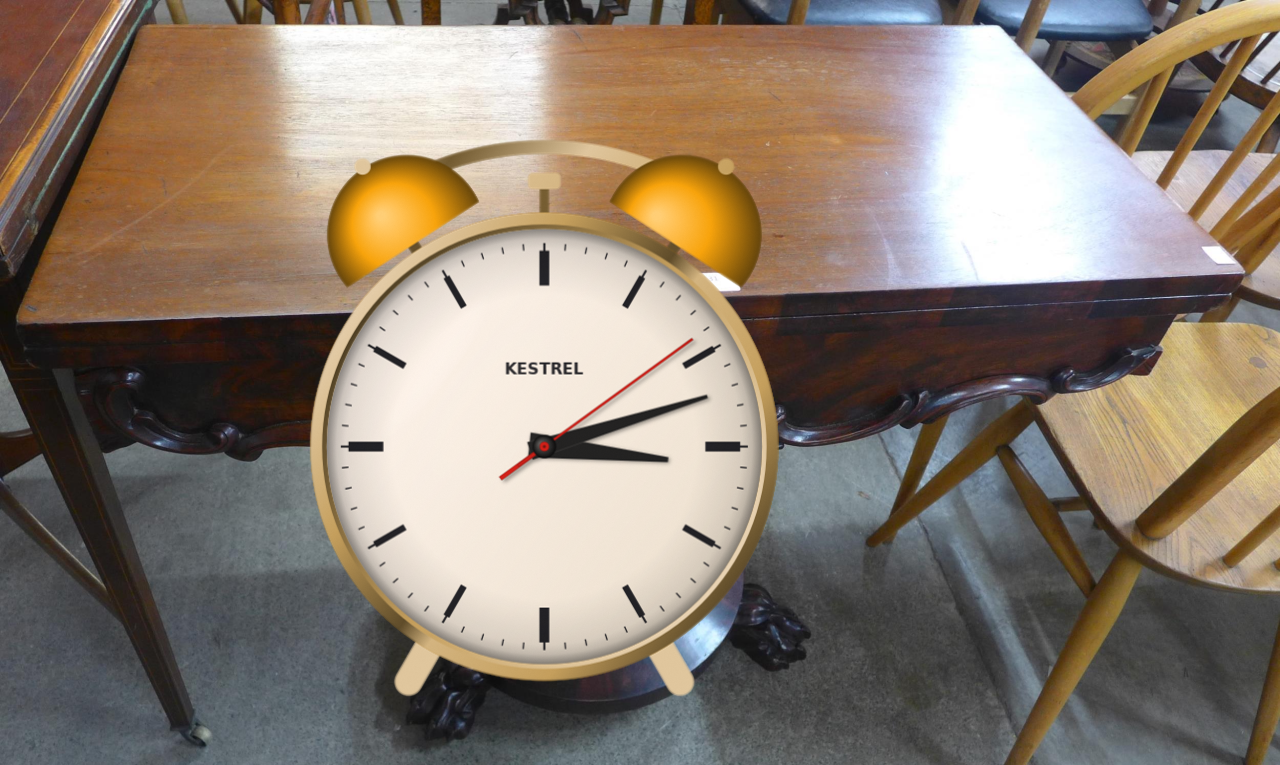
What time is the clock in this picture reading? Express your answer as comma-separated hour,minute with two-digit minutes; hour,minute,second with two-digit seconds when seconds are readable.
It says 3,12,09
